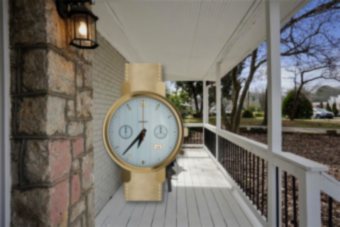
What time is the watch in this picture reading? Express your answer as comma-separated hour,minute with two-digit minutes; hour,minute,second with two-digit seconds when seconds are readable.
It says 6,37
